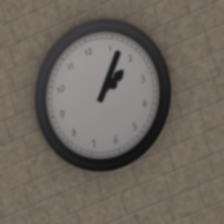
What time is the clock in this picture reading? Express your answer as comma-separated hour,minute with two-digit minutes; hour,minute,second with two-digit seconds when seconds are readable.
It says 2,07
